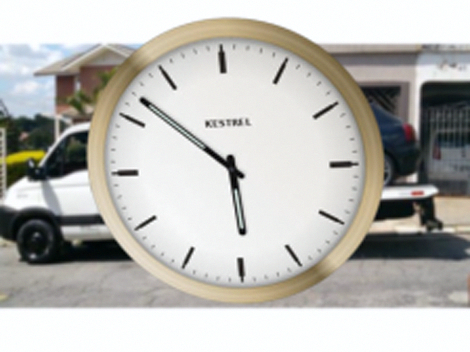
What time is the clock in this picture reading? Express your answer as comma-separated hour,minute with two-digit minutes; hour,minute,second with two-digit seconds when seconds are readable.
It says 5,52
